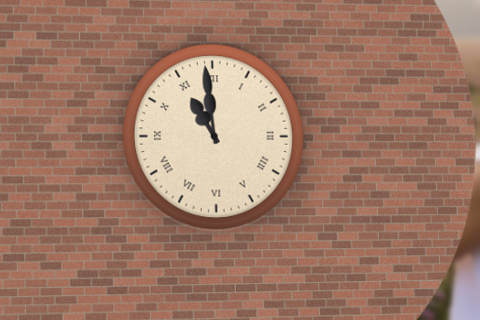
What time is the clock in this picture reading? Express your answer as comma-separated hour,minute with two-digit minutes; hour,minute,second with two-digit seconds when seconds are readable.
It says 10,59
